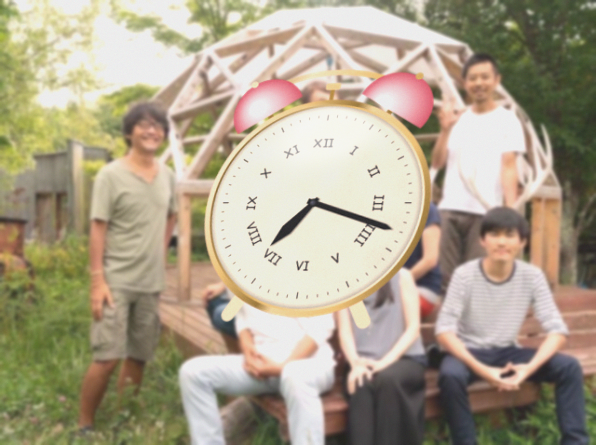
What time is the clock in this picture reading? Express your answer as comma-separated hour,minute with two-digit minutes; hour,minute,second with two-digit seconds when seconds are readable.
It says 7,18
